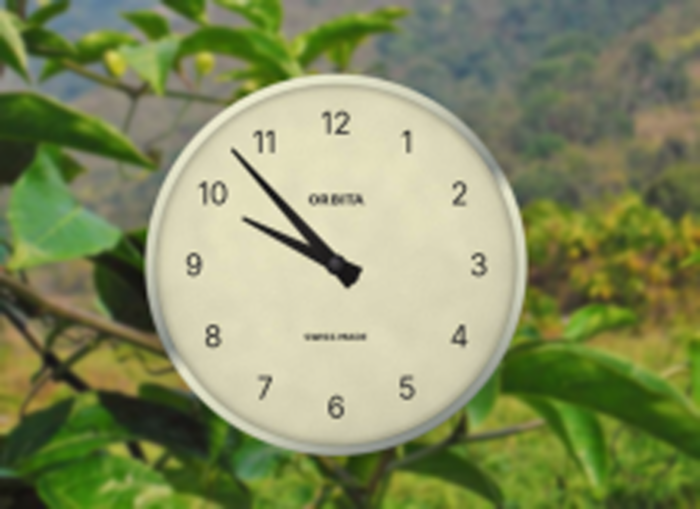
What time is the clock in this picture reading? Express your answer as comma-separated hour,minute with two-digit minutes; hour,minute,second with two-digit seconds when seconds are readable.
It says 9,53
